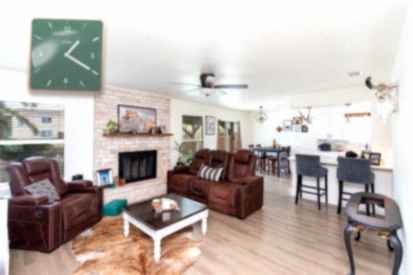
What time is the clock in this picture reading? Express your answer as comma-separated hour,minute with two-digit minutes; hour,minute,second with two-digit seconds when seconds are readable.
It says 1,20
